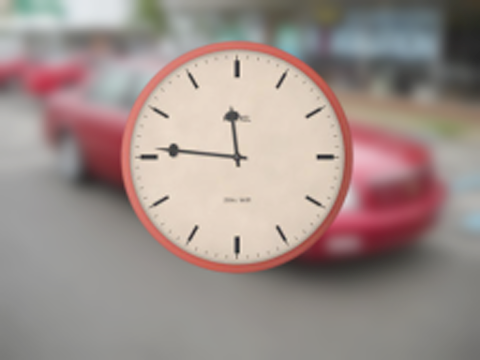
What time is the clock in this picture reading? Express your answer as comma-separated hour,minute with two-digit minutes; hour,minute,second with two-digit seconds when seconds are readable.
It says 11,46
